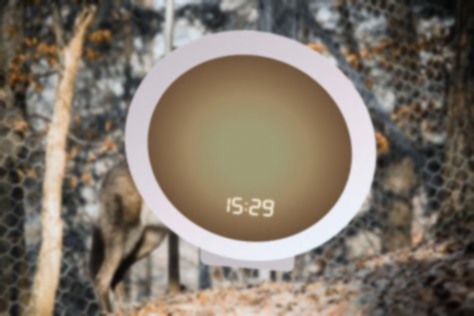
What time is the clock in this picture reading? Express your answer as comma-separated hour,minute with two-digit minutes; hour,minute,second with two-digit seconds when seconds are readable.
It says 15,29
